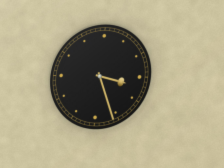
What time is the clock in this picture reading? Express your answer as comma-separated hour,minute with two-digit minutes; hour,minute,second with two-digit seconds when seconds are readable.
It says 3,26
